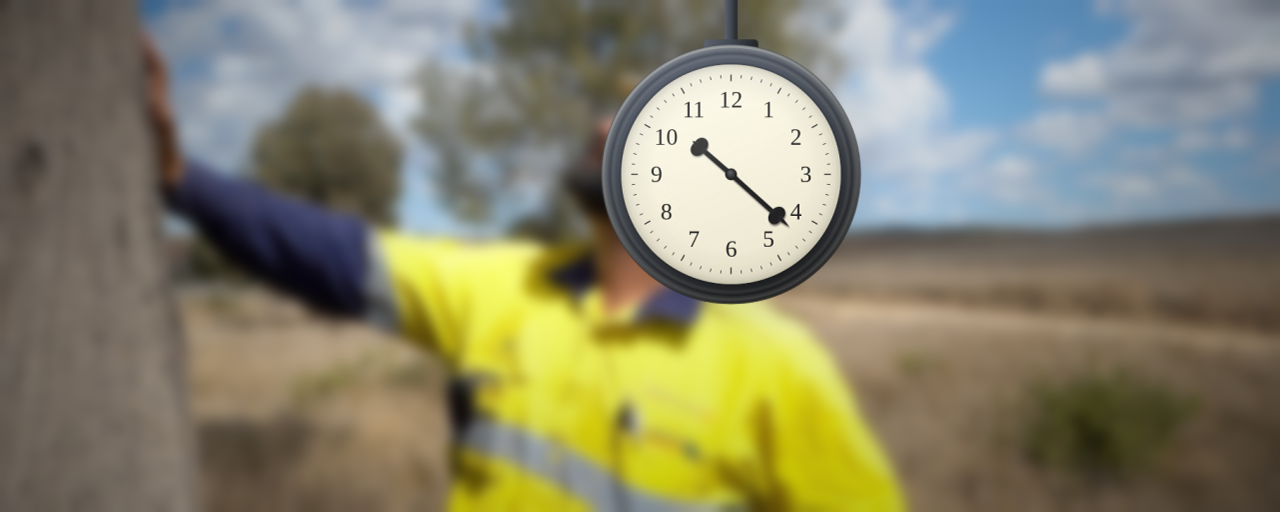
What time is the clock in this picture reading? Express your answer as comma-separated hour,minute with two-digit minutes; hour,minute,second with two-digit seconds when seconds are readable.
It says 10,22
